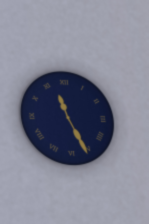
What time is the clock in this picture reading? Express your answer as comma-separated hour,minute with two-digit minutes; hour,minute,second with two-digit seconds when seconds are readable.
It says 11,26
